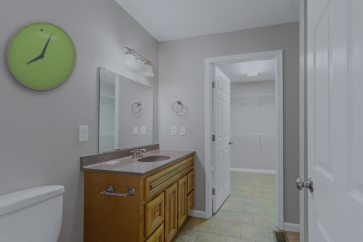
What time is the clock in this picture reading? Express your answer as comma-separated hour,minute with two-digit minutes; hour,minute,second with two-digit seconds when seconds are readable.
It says 8,04
